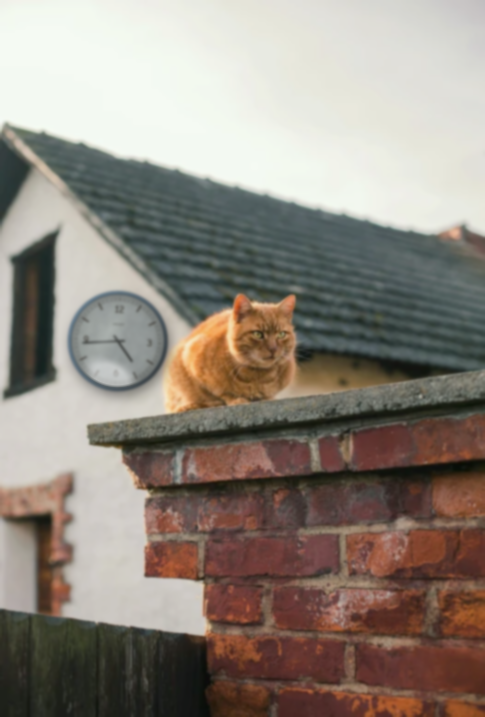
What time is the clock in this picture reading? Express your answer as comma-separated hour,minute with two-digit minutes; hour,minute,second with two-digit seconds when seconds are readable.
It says 4,44
